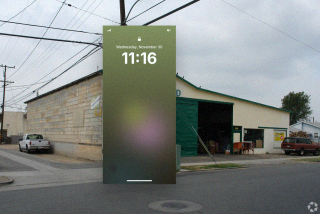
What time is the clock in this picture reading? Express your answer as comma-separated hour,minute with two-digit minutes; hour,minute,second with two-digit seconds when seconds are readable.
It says 11,16
